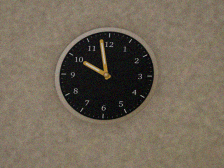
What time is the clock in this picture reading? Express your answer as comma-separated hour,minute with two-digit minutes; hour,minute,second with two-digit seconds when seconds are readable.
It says 9,58
